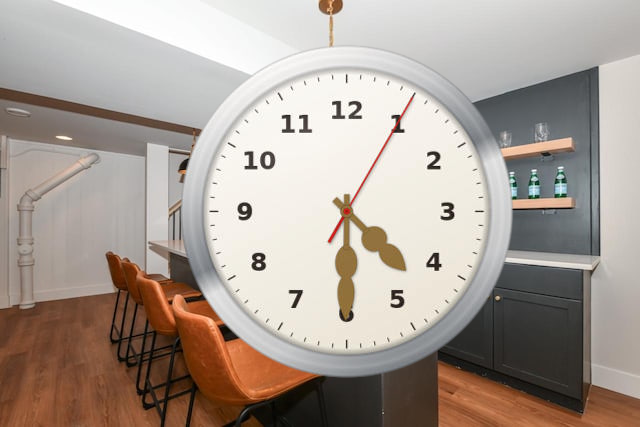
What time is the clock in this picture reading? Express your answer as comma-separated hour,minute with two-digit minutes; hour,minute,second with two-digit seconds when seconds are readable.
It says 4,30,05
